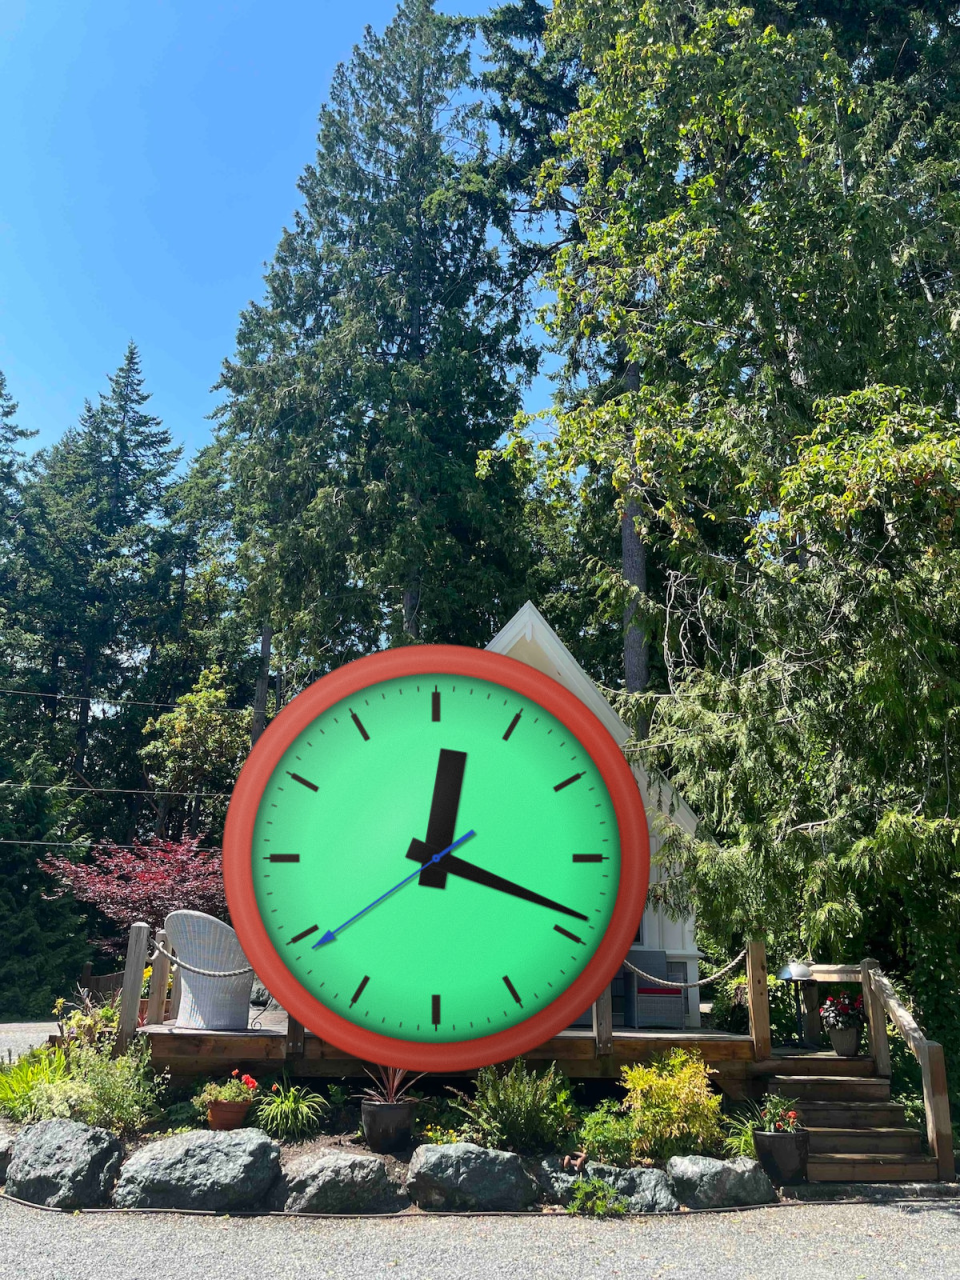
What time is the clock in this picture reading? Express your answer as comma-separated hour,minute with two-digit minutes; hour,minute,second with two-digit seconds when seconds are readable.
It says 12,18,39
